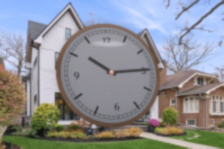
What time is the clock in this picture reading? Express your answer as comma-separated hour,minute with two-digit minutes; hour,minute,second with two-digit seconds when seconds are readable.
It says 10,15
